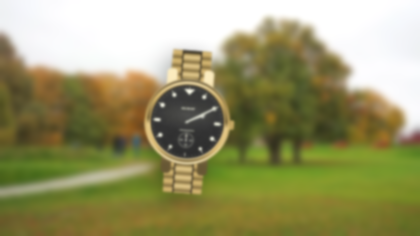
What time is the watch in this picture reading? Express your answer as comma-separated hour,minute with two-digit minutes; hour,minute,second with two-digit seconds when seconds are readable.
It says 2,10
